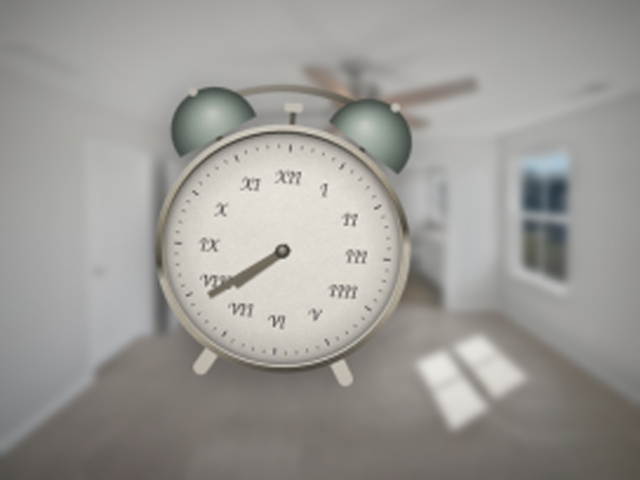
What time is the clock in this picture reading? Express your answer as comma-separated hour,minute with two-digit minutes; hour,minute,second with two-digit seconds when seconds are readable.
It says 7,39
